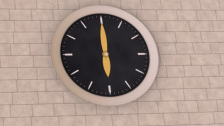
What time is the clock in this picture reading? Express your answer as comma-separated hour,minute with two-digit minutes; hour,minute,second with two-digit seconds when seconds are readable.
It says 6,00
